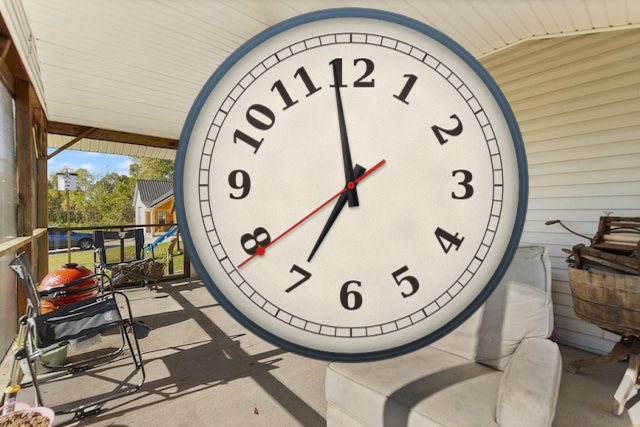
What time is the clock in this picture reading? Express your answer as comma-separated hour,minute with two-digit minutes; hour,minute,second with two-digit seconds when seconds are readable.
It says 6,58,39
